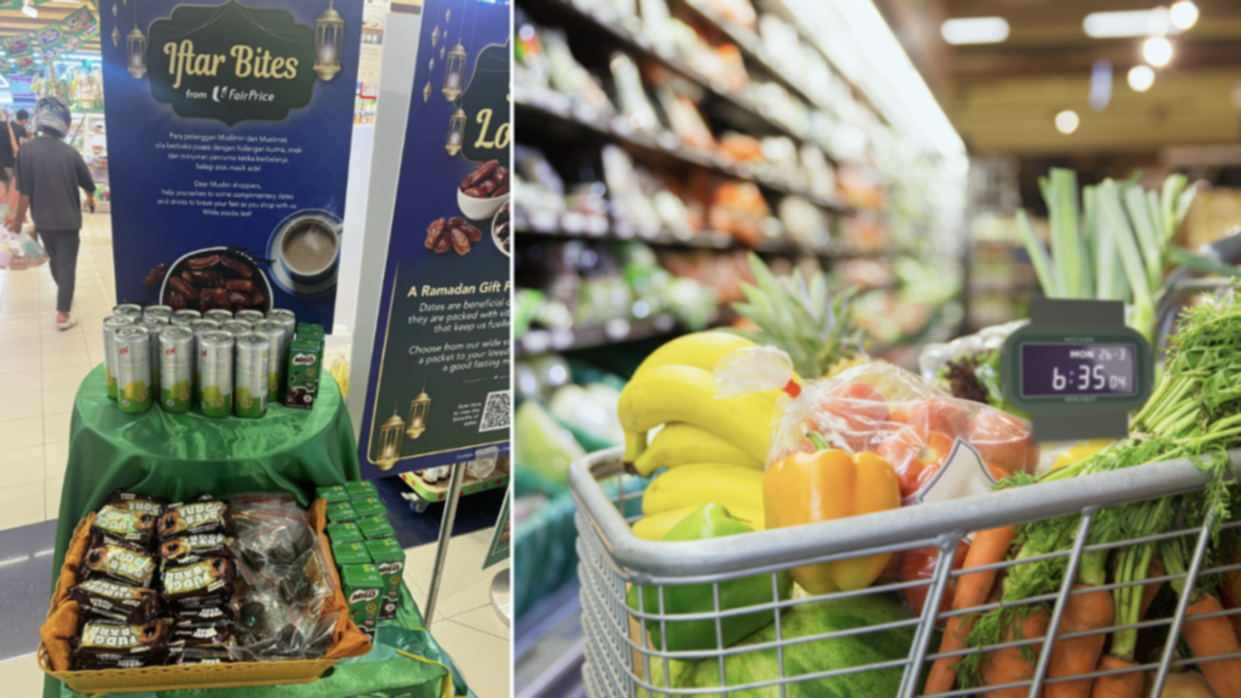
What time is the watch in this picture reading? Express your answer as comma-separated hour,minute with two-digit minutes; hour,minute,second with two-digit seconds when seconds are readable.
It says 6,35
